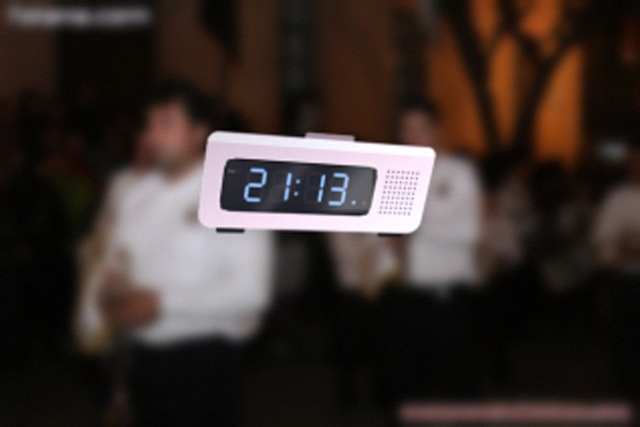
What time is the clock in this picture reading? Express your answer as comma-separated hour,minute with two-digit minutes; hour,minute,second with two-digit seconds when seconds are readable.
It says 21,13
